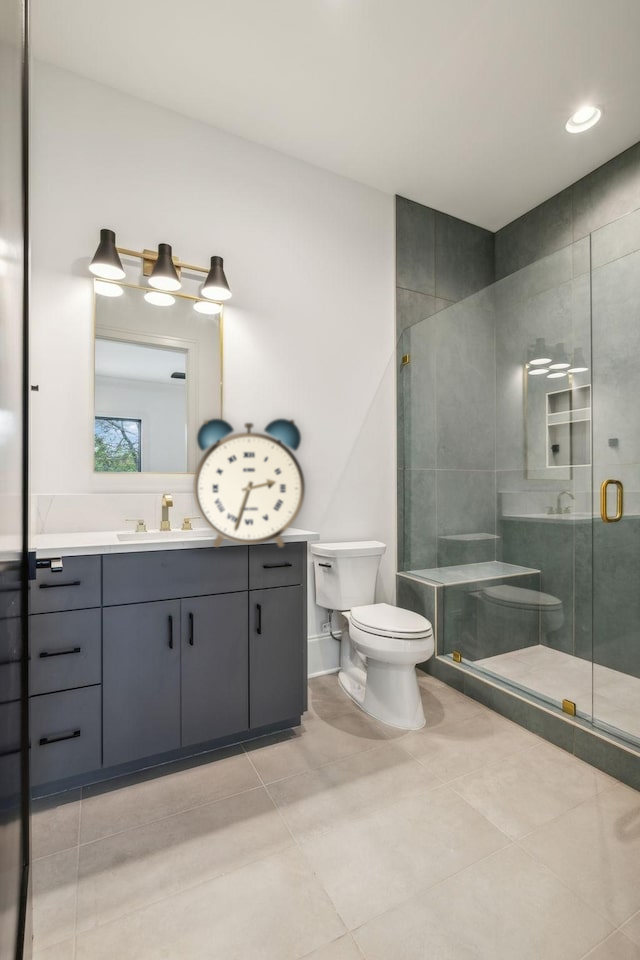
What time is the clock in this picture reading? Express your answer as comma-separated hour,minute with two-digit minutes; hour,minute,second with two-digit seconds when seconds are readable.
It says 2,33
